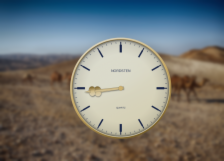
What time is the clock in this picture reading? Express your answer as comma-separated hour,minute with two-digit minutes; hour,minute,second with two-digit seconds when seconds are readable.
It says 8,44
